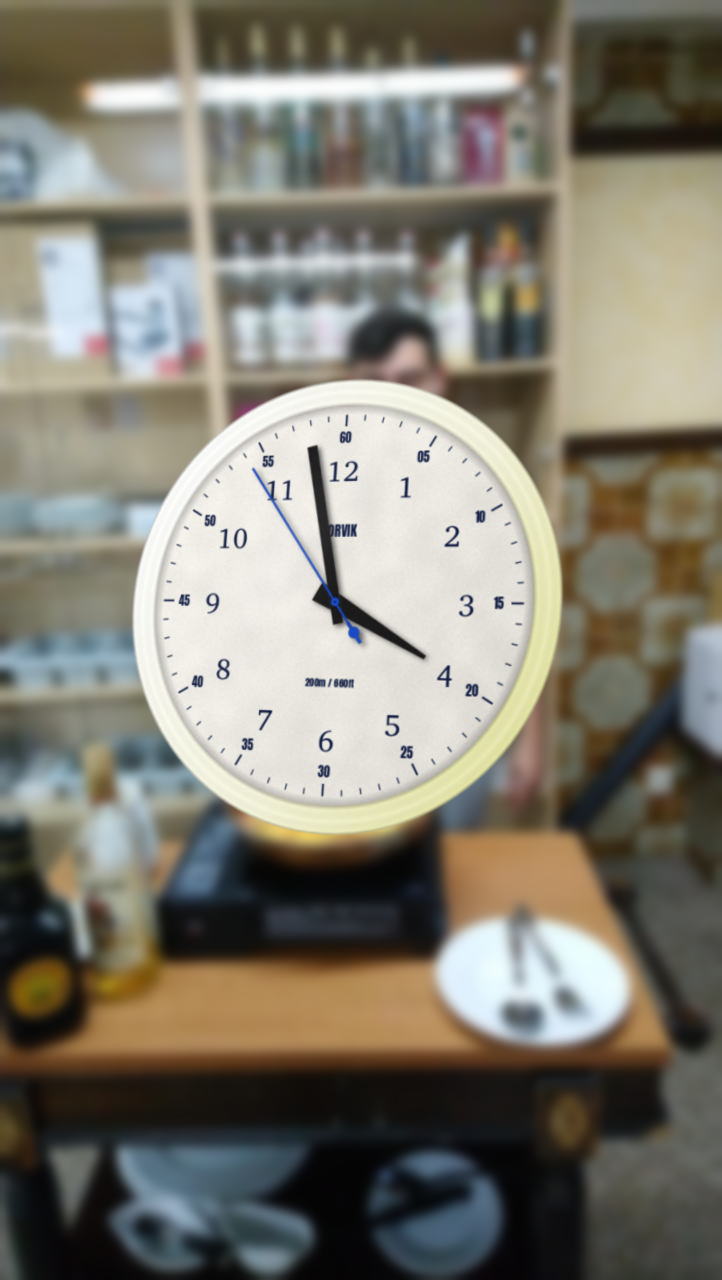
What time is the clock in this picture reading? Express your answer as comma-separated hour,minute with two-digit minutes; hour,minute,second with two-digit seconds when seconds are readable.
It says 3,57,54
